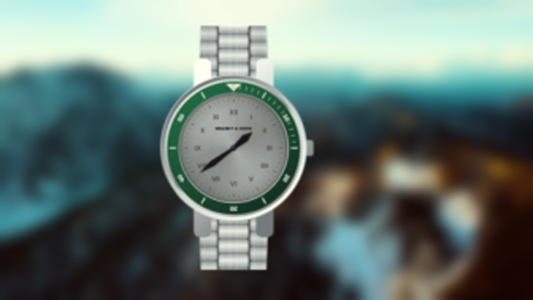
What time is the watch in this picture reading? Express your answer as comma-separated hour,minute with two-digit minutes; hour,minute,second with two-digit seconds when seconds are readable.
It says 1,39
